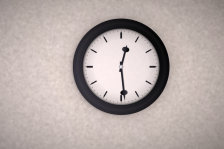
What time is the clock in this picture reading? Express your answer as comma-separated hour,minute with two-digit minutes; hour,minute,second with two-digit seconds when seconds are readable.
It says 12,29
